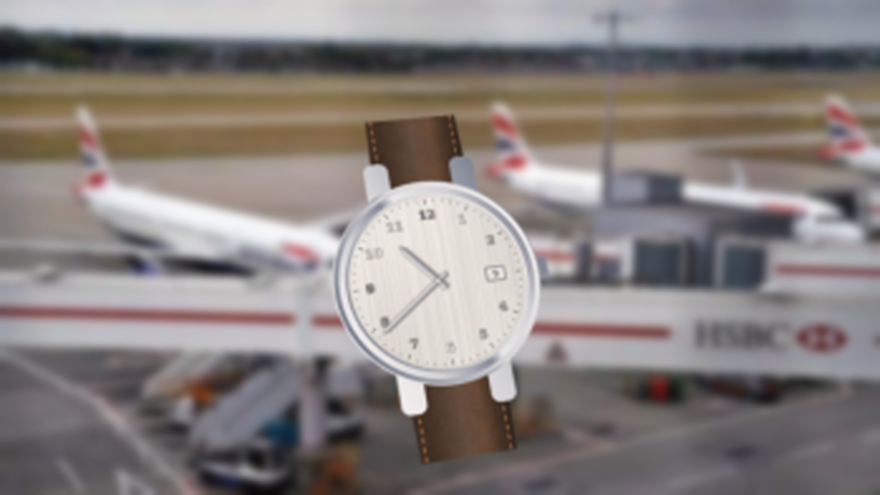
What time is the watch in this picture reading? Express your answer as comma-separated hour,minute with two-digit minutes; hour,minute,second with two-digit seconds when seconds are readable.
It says 10,39
